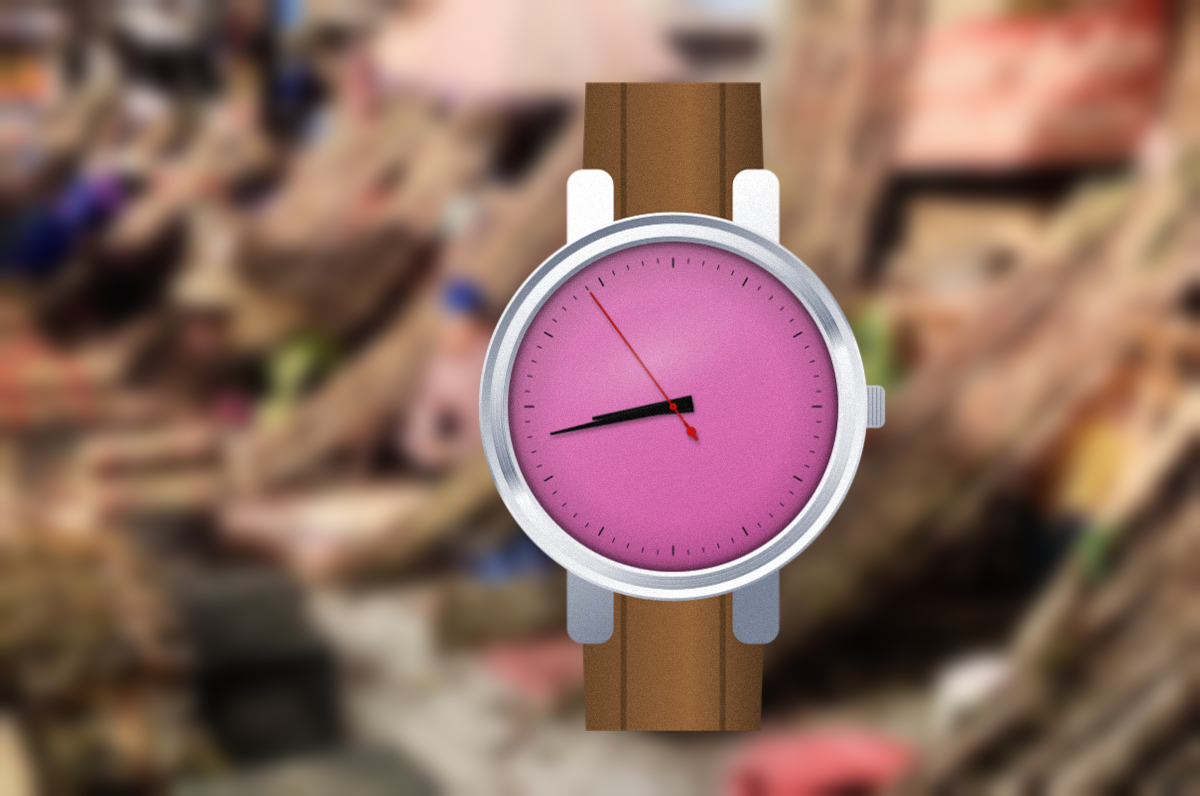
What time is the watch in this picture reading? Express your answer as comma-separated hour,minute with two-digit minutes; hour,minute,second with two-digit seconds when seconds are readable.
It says 8,42,54
